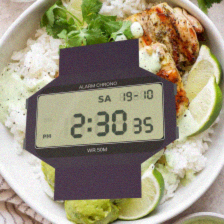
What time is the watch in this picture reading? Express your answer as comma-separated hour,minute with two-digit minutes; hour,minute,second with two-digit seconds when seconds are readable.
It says 2,30,35
